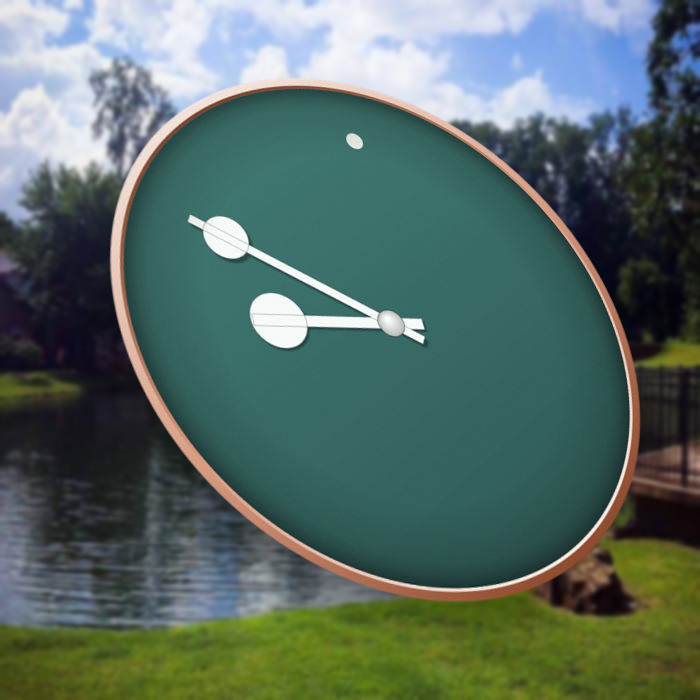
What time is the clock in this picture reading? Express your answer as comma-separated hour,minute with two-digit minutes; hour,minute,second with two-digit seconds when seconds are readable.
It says 8,49
